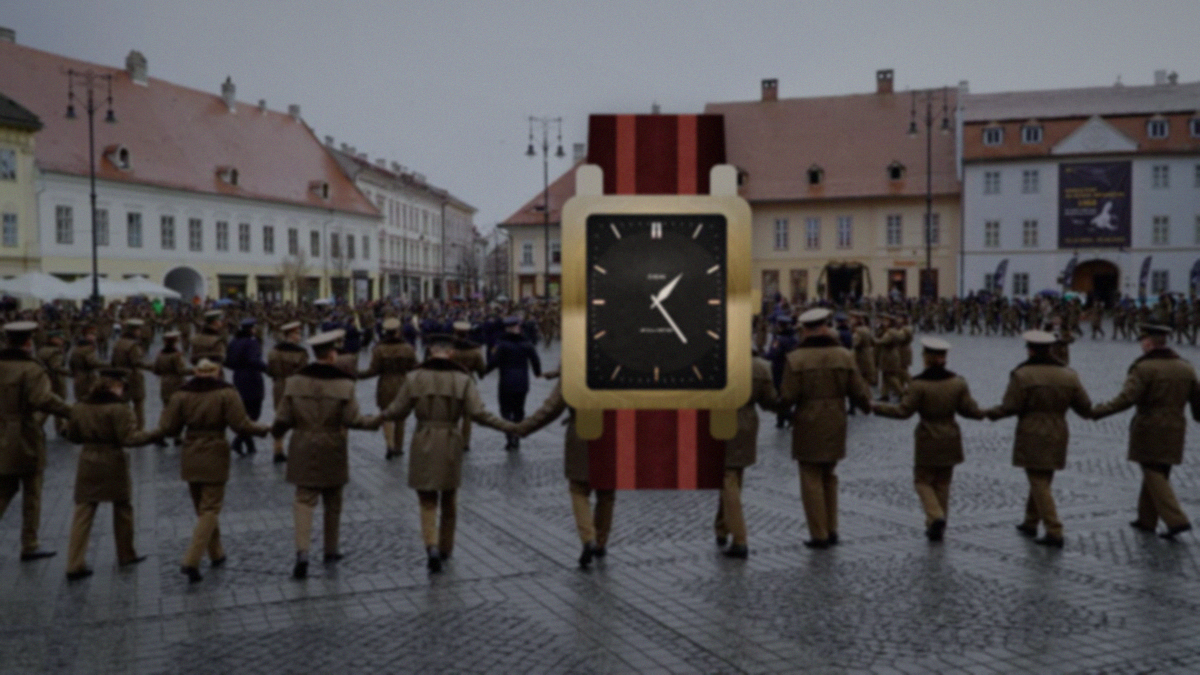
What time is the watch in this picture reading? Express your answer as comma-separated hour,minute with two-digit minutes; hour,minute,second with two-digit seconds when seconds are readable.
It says 1,24
